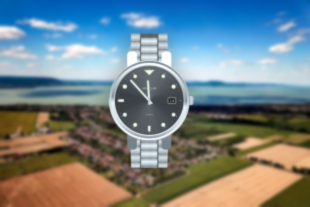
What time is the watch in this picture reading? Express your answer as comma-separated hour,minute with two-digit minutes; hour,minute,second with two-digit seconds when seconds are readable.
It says 11,53
